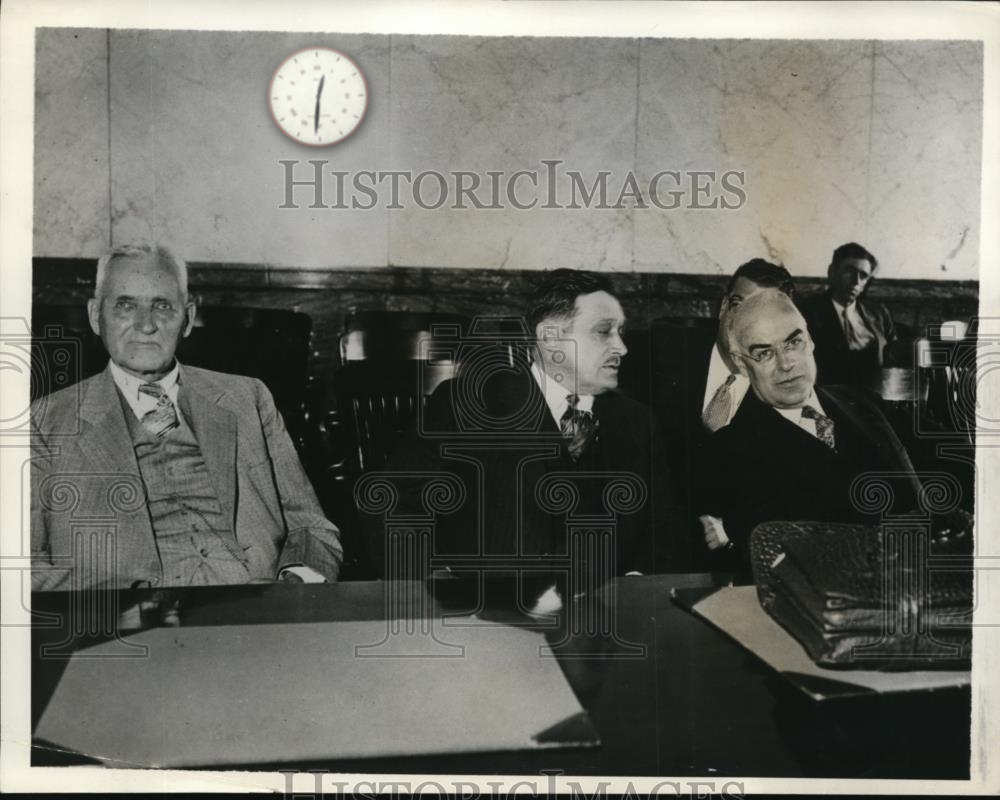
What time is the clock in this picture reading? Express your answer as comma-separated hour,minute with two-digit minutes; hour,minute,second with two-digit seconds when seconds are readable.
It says 12,31
